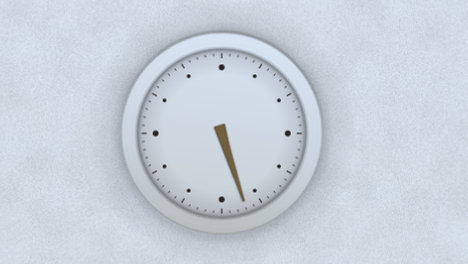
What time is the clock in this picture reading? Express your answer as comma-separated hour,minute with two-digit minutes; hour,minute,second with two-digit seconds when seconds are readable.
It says 5,27
